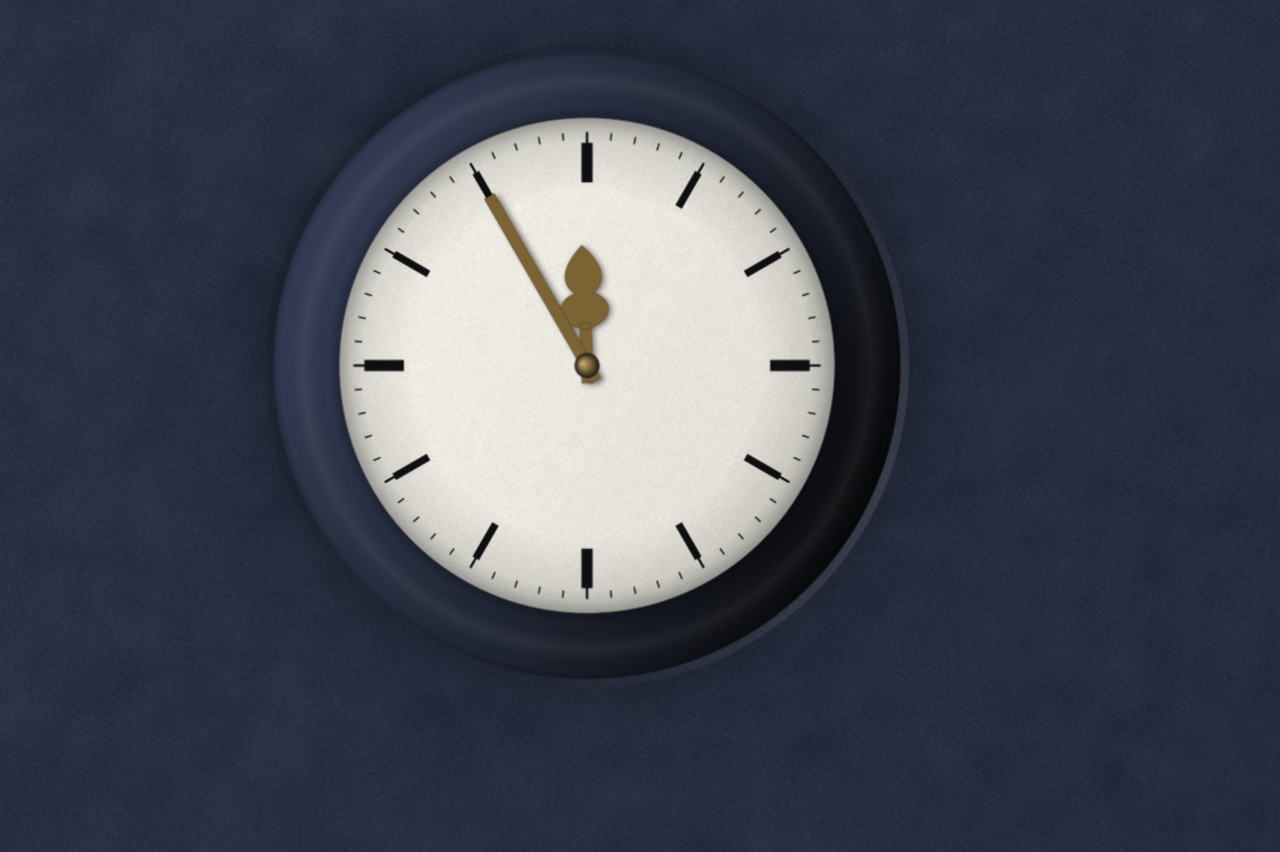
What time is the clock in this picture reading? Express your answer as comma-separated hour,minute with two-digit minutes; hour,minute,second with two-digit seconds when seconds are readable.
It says 11,55
